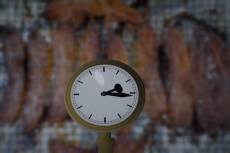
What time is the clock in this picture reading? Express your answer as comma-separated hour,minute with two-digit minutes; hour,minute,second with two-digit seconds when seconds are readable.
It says 2,16
